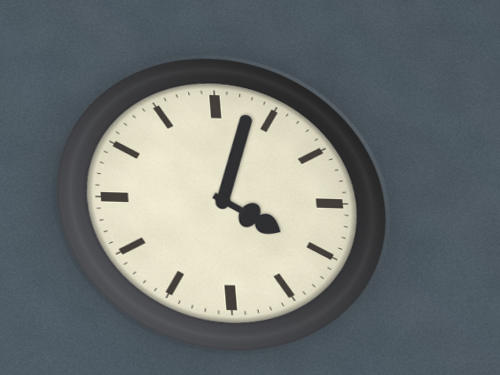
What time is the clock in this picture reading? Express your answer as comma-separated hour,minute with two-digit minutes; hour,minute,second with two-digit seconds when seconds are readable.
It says 4,03
